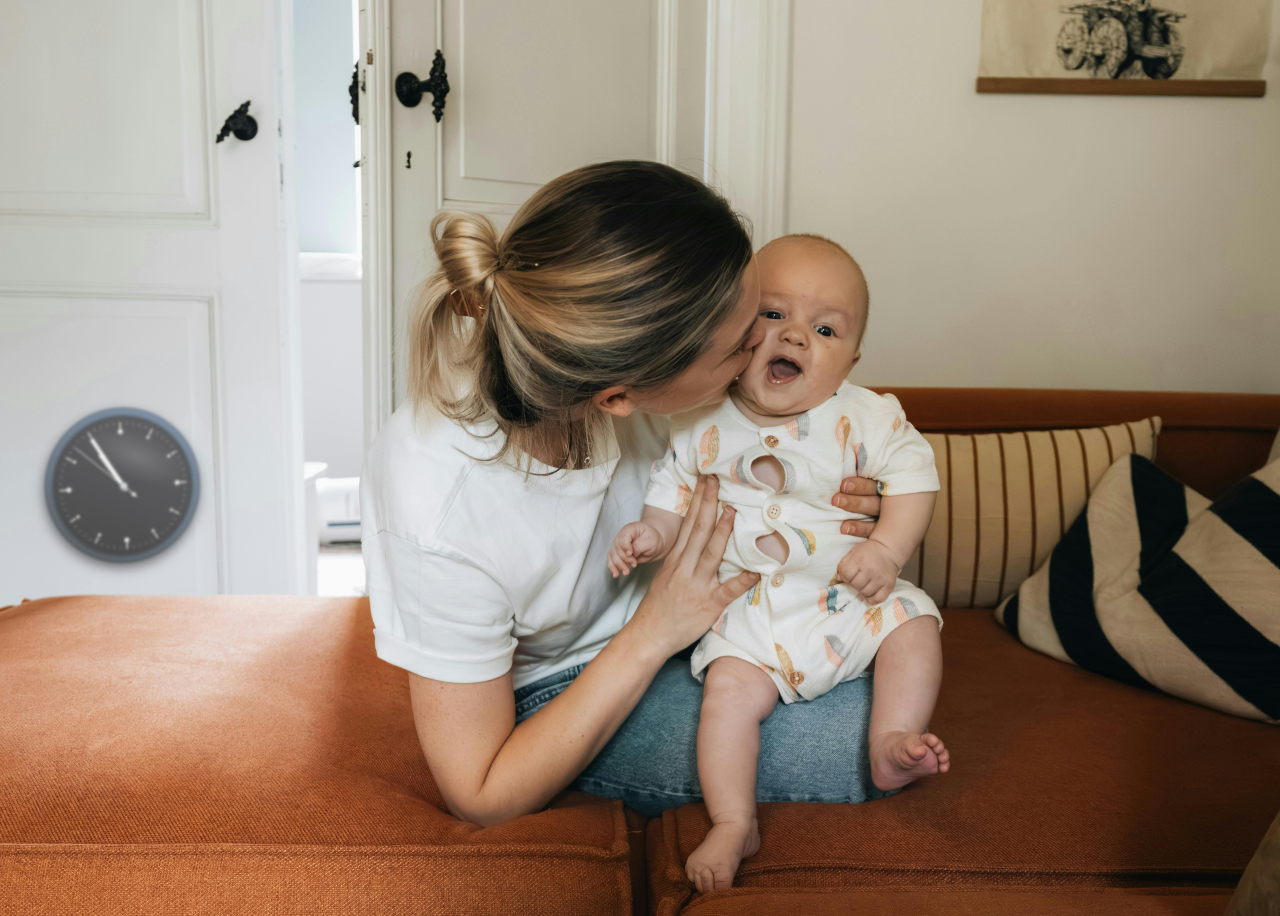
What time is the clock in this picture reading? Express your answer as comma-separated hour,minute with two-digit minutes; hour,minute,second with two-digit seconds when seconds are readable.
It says 10,54,52
